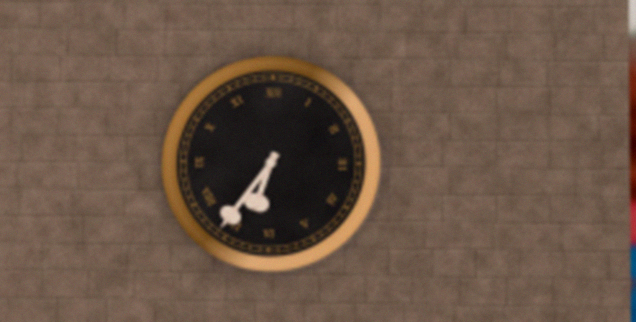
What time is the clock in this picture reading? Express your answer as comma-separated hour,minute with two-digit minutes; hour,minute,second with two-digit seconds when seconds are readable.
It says 6,36
